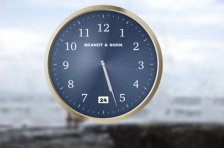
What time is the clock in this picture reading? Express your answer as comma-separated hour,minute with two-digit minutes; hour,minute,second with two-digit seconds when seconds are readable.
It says 5,27
